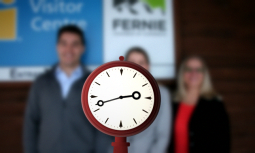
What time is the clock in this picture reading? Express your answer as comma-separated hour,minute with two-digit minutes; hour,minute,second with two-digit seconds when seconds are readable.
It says 2,42
